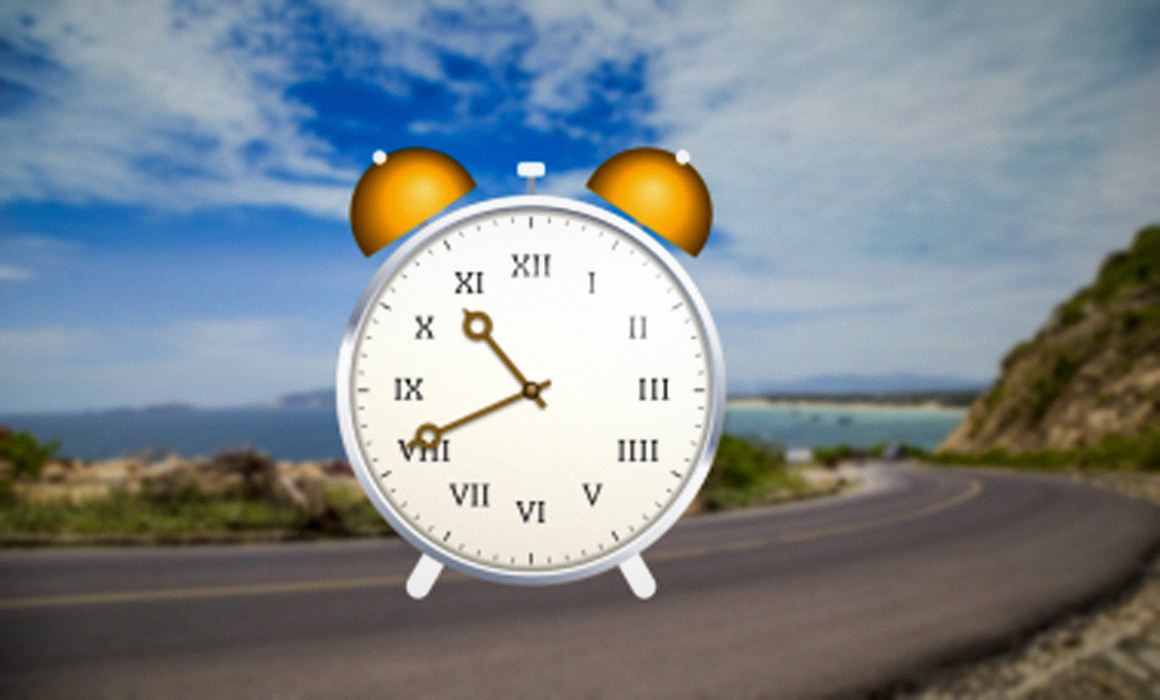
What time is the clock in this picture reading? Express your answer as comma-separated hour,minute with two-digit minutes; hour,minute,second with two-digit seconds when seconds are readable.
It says 10,41
